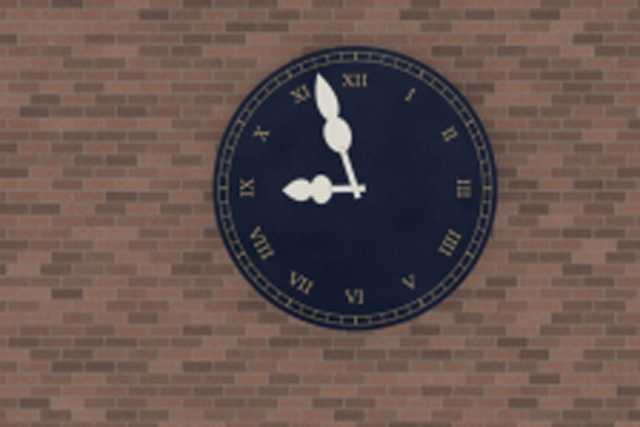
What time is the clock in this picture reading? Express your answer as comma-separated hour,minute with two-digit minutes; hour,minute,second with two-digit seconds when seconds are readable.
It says 8,57
